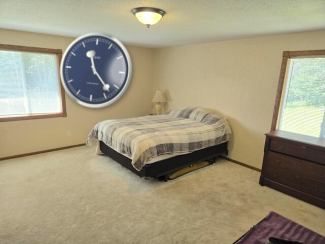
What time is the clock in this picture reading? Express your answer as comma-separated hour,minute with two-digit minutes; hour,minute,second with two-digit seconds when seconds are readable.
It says 11,23
